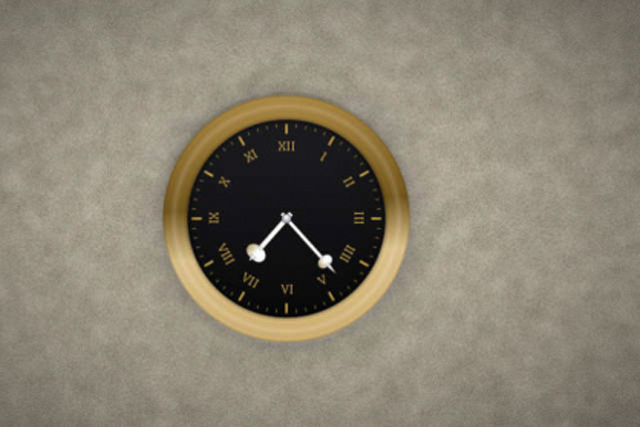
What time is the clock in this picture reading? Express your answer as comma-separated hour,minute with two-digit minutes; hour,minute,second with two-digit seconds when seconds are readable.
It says 7,23
